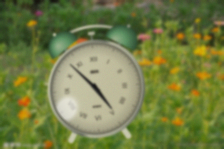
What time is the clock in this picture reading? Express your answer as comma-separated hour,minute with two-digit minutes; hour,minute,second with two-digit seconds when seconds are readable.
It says 4,53
